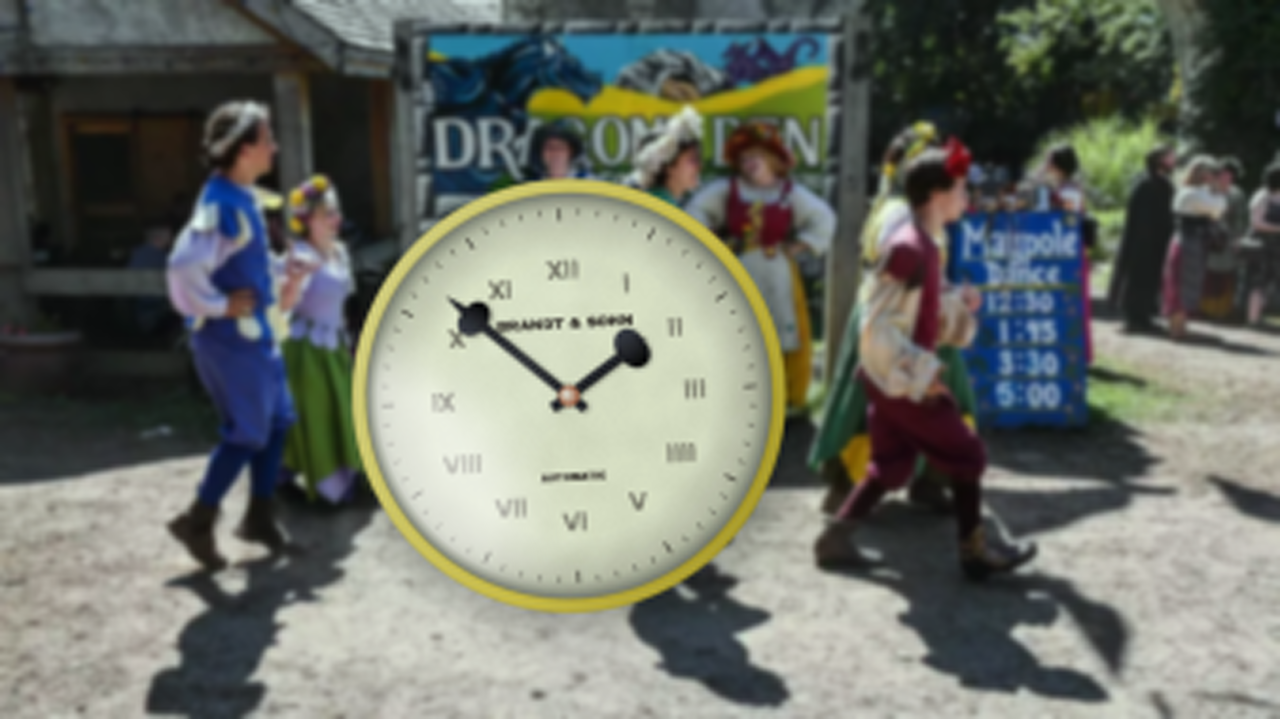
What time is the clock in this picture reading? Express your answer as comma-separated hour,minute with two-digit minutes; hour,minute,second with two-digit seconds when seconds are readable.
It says 1,52
